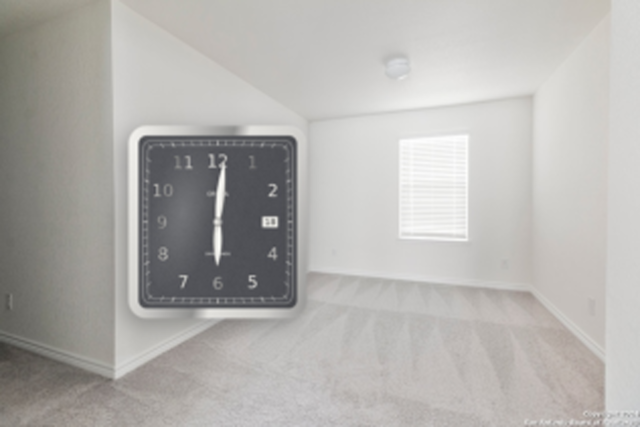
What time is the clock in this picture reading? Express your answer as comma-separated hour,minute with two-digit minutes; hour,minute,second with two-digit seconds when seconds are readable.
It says 6,01
